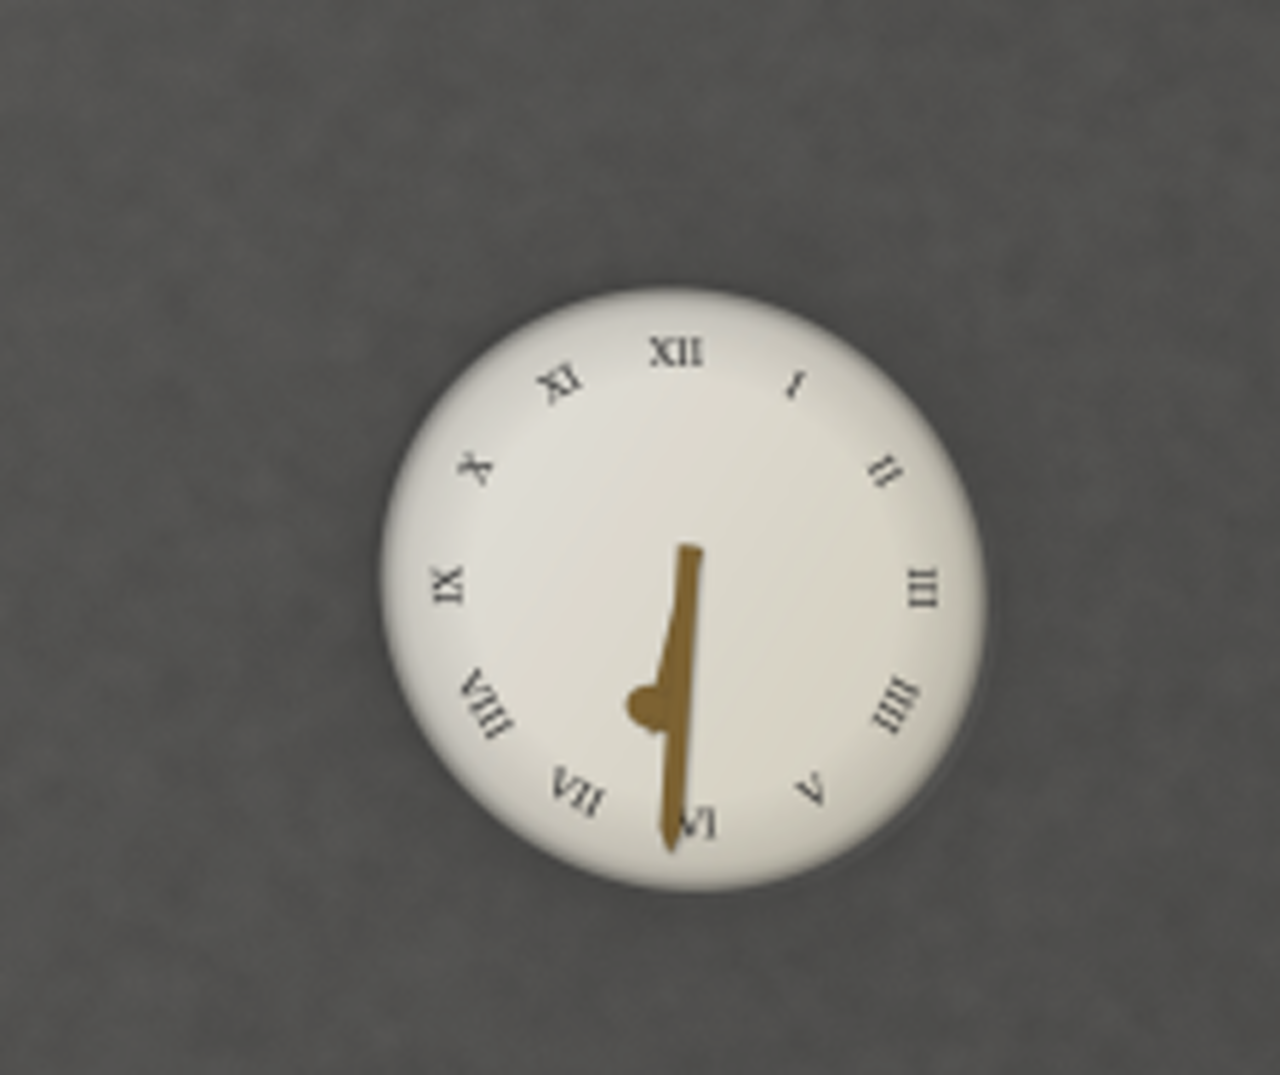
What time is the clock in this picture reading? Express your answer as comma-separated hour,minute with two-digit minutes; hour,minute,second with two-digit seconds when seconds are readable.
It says 6,31
